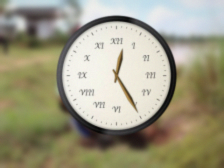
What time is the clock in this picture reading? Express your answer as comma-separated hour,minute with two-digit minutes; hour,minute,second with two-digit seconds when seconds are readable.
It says 12,25
